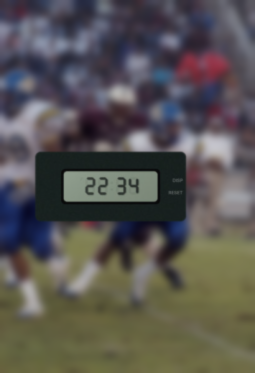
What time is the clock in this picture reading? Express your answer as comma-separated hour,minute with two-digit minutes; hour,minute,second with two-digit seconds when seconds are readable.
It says 22,34
